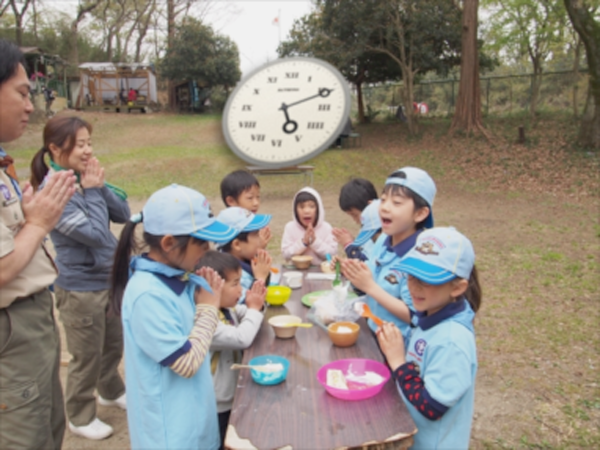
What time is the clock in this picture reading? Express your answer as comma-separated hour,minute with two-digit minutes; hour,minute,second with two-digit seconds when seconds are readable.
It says 5,11
